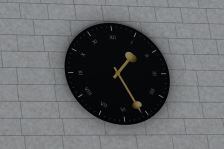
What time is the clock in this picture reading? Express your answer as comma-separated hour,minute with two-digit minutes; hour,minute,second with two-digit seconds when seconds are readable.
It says 1,26
